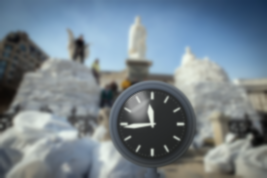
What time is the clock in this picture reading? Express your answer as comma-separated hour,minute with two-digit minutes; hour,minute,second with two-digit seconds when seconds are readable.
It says 11,44
